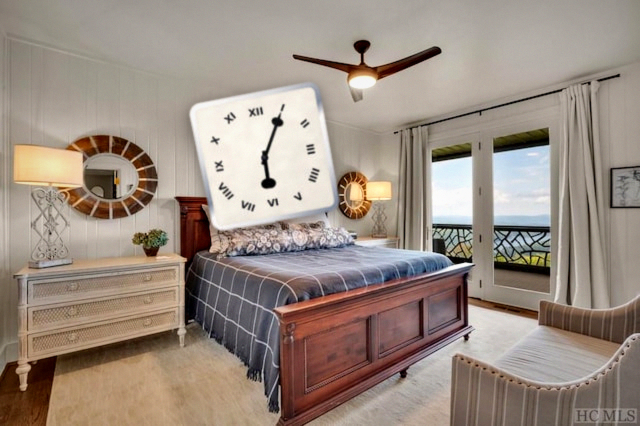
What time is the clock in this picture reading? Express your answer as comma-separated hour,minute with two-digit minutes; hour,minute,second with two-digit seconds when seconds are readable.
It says 6,05
